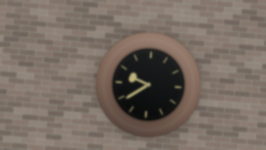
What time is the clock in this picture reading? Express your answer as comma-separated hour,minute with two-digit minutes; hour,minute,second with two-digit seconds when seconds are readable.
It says 9,39
